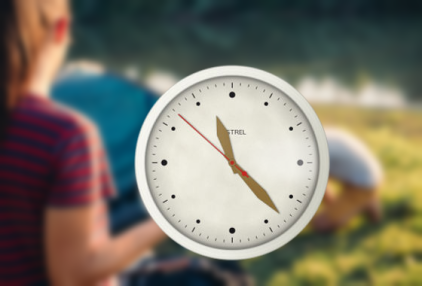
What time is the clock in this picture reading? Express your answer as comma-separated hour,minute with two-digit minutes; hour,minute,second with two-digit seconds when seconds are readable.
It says 11,22,52
